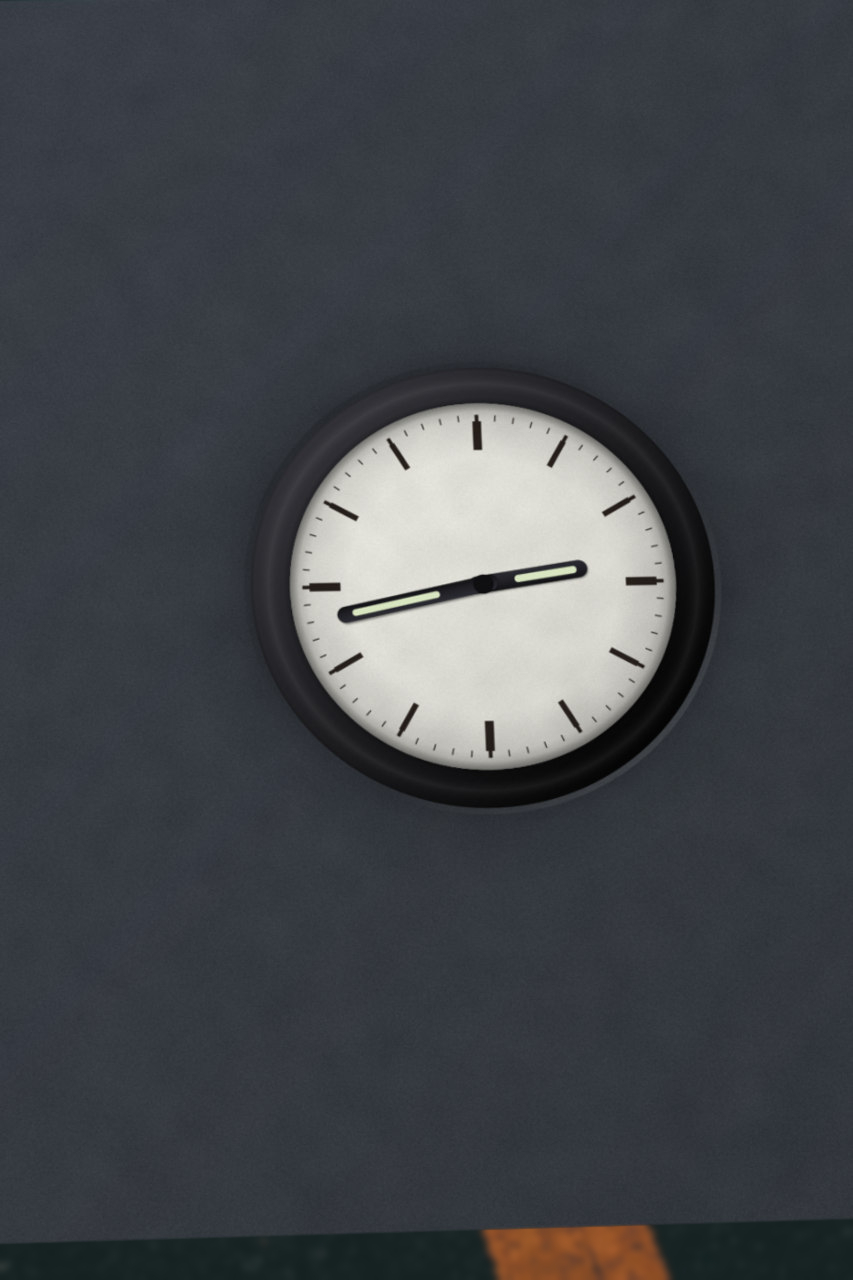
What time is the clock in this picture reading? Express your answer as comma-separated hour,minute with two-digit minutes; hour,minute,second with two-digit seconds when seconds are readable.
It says 2,43
